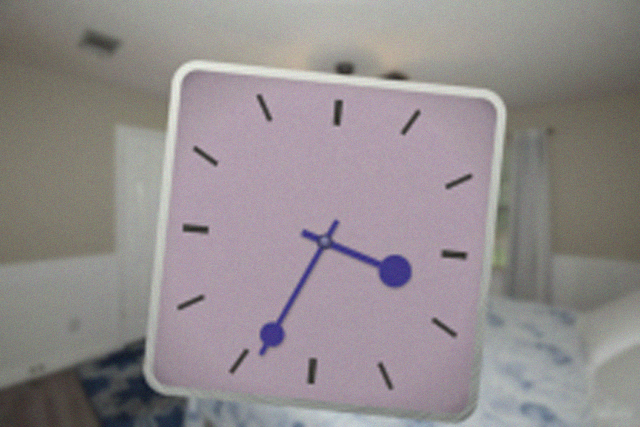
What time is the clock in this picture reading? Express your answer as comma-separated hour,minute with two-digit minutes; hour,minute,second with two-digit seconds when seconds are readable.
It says 3,34
